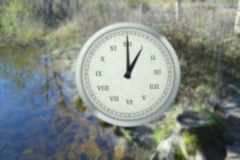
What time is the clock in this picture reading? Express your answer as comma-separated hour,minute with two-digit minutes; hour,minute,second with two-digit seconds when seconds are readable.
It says 1,00
